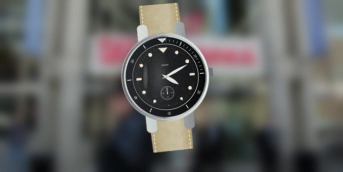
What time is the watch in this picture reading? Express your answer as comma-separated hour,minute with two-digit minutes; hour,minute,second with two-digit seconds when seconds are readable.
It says 4,11
